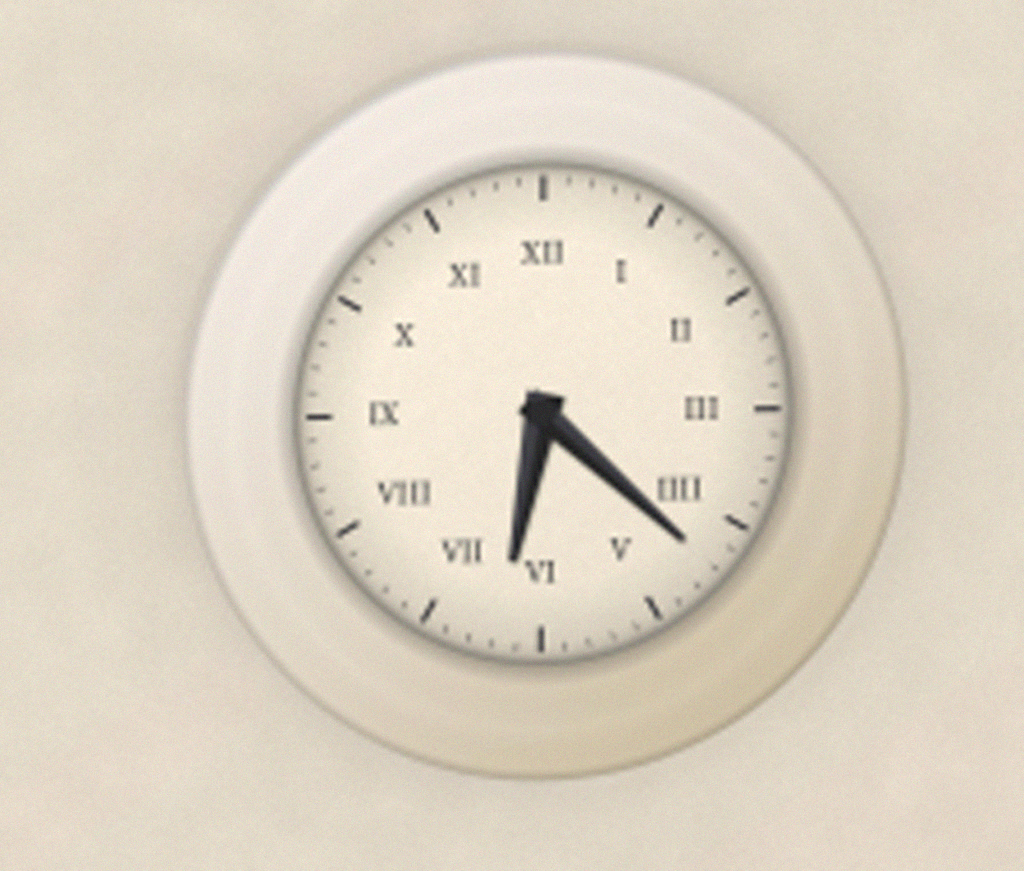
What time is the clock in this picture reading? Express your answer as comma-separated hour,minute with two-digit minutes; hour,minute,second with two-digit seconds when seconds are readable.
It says 6,22
